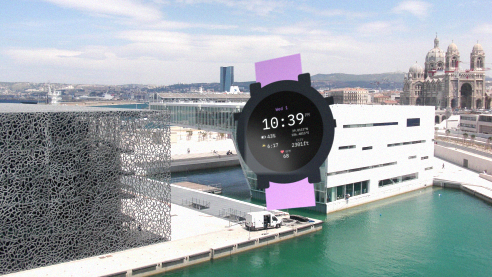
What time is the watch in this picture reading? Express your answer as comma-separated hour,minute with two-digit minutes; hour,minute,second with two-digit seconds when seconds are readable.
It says 10,39
